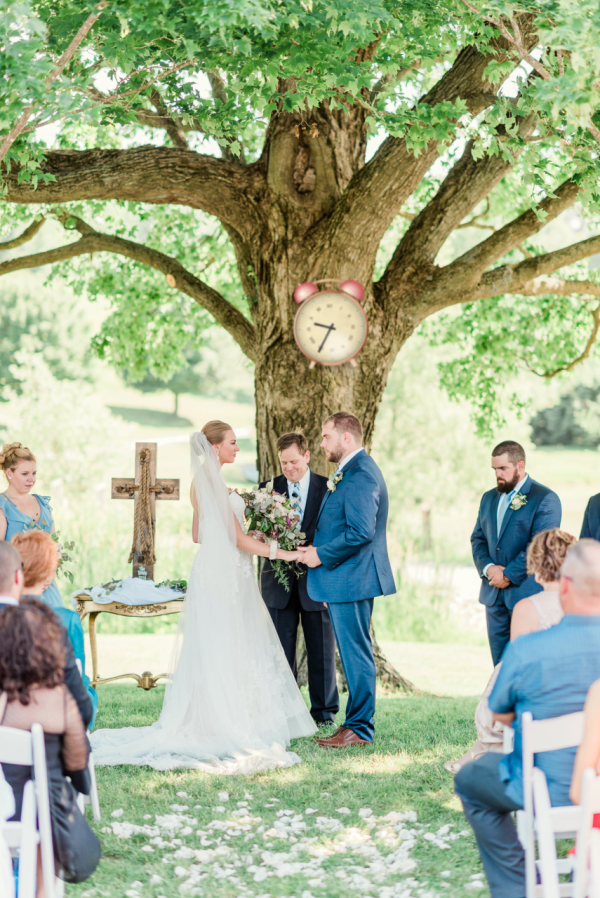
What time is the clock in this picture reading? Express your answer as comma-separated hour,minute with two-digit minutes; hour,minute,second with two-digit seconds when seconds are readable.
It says 9,35
